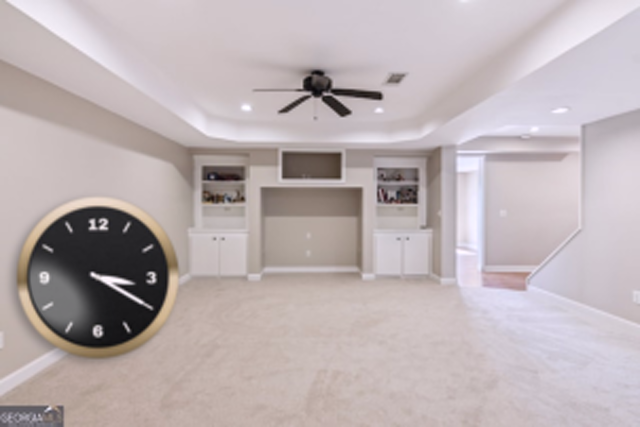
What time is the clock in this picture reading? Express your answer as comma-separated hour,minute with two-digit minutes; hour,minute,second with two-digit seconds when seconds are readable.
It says 3,20
